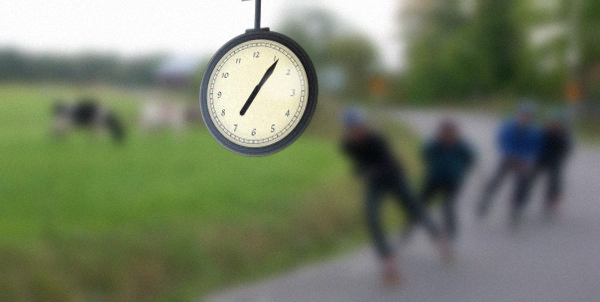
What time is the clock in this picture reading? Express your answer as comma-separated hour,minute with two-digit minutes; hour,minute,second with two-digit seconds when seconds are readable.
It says 7,06
